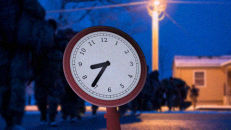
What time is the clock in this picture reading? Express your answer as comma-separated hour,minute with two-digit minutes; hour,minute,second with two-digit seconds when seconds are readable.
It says 8,36
